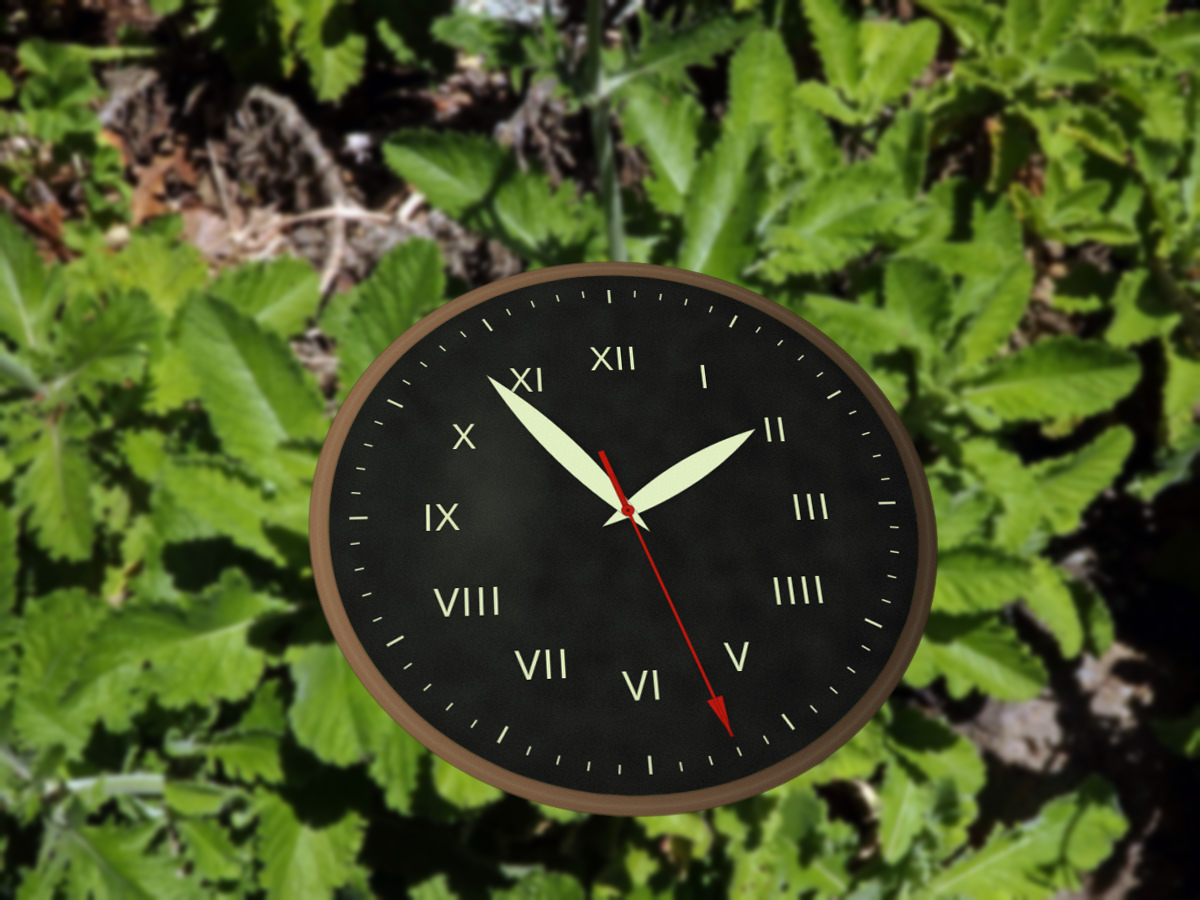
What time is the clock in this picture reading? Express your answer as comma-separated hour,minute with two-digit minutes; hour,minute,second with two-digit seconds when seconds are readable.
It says 1,53,27
